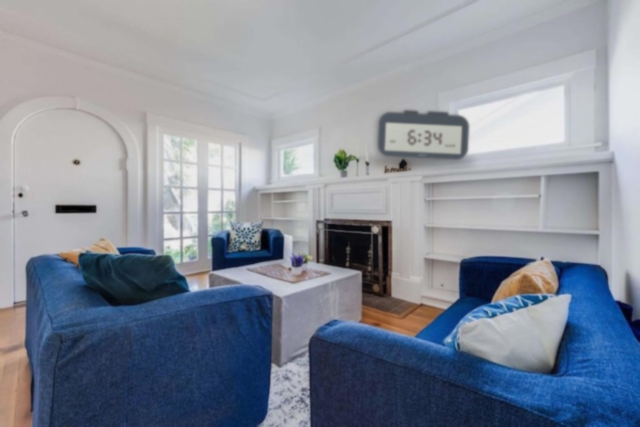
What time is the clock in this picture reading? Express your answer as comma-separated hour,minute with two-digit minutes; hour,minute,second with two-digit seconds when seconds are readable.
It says 6,34
